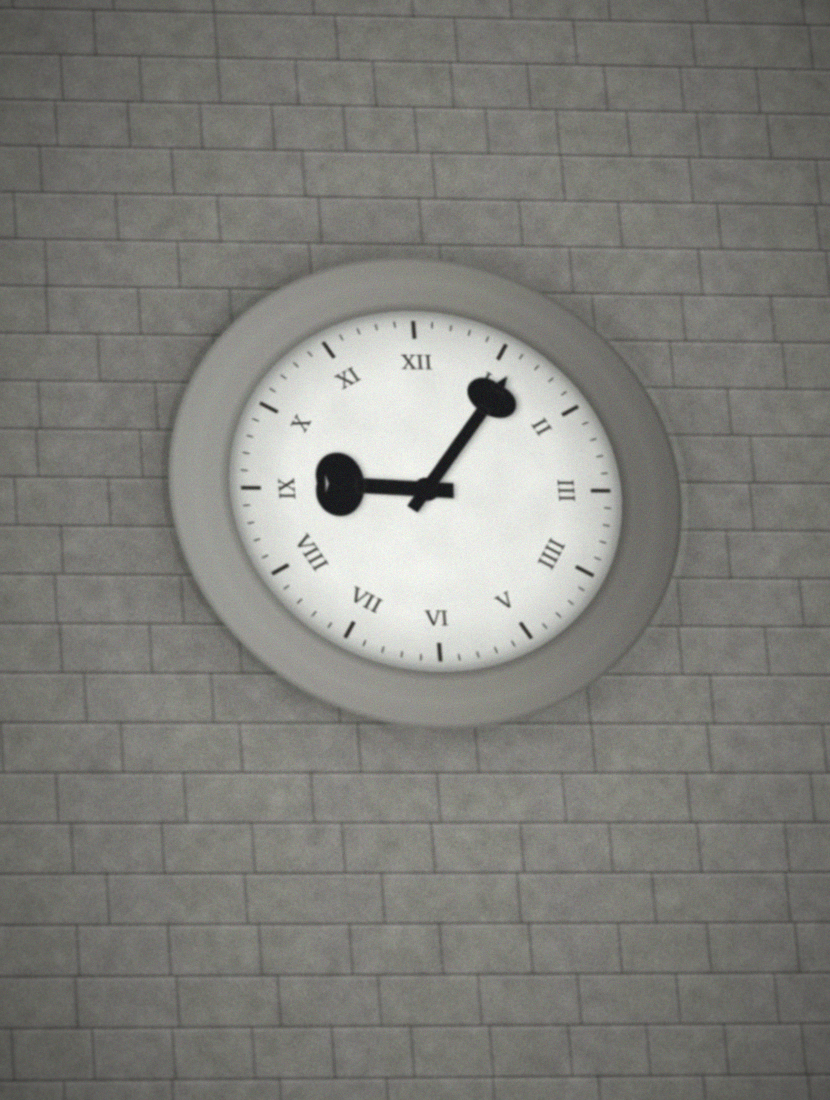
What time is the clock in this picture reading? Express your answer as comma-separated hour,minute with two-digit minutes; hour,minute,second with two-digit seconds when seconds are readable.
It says 9,06
